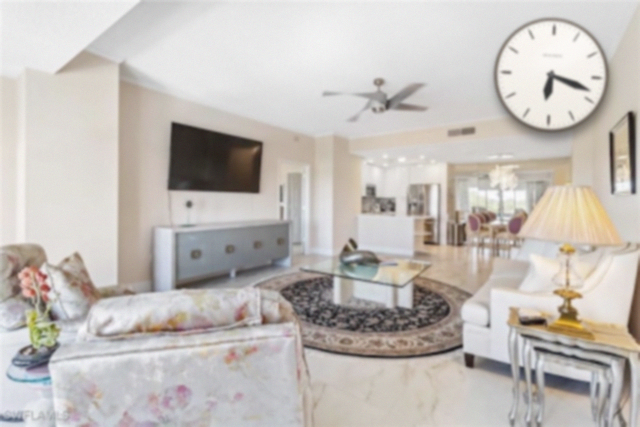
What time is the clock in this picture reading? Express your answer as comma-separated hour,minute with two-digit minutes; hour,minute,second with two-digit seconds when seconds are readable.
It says 6,18
